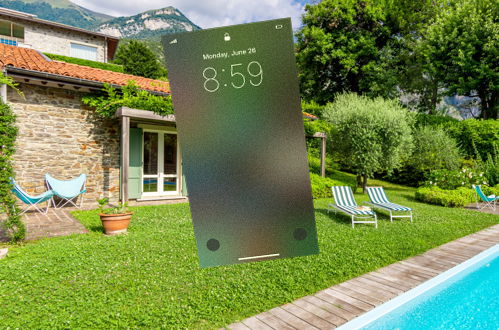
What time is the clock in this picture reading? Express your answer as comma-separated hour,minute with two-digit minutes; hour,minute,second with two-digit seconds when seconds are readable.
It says 8,59
